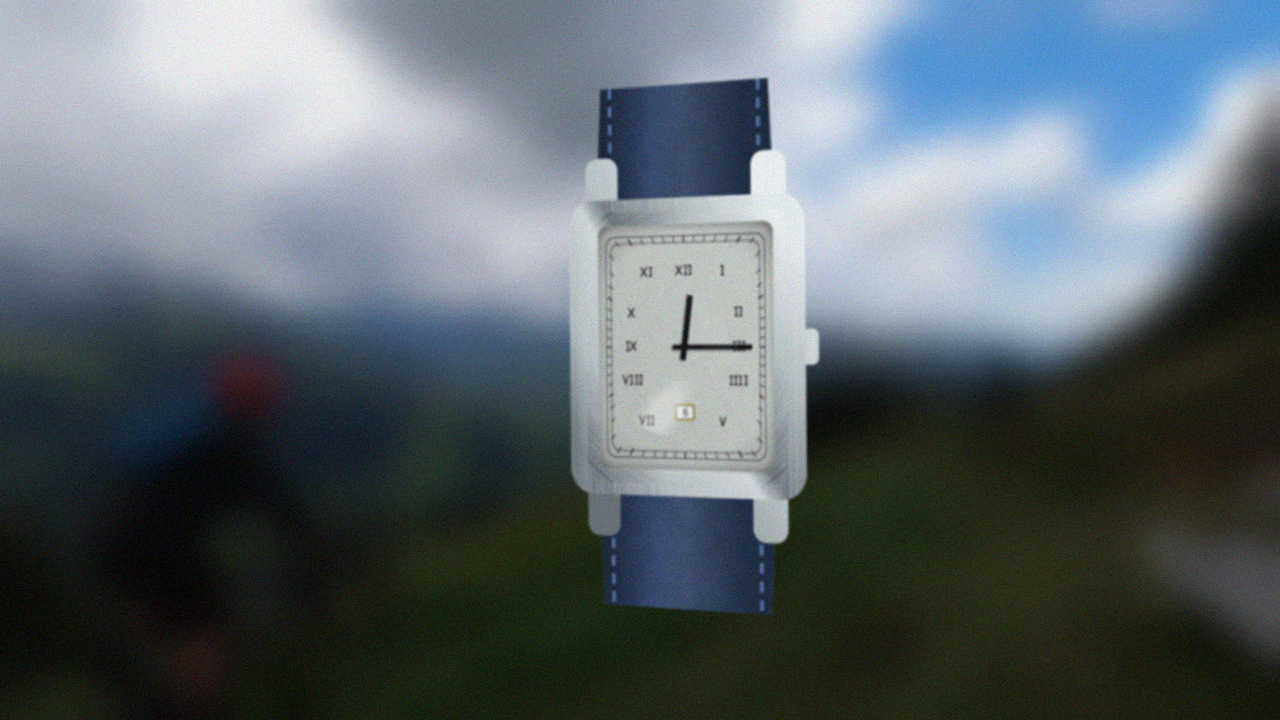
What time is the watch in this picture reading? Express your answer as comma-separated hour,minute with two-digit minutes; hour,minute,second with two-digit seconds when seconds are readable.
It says 12,15
